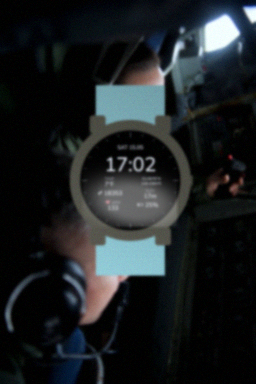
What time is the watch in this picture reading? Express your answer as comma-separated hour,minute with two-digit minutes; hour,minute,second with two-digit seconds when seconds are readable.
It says 17,02
